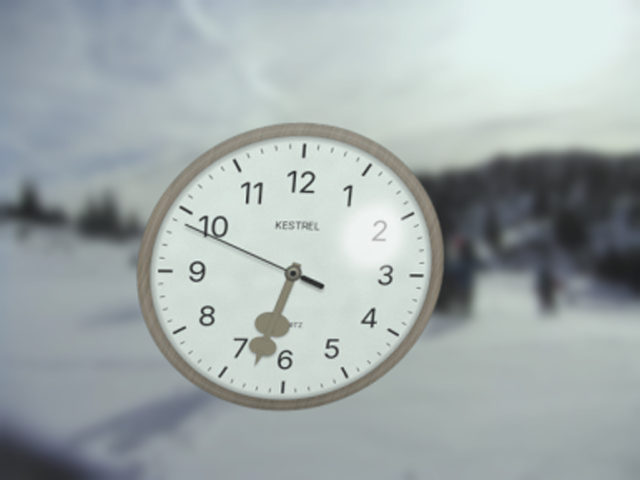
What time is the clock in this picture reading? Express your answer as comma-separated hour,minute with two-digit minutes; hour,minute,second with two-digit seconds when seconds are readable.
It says 6,32,49
